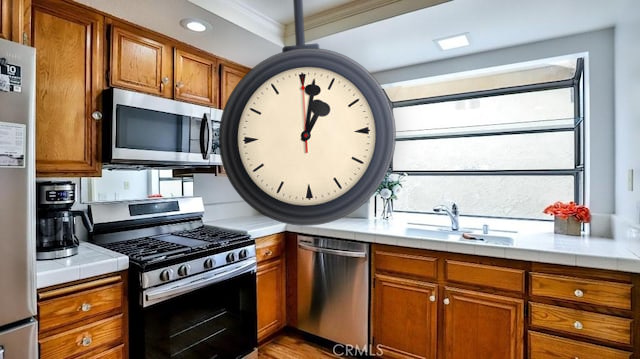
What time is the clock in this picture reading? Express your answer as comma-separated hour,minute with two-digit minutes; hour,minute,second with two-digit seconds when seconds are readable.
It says 1,02,00
